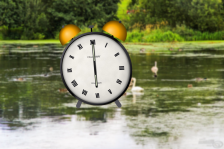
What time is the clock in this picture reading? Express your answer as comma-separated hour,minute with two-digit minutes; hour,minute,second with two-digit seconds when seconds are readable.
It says 6,00
